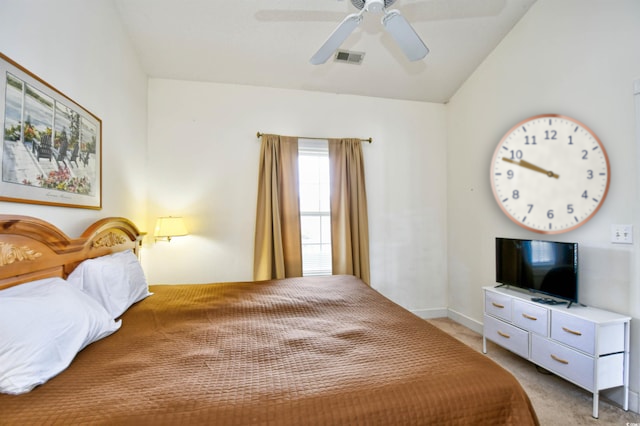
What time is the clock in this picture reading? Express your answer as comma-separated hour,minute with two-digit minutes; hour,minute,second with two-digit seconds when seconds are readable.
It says 9,48
